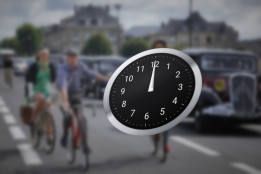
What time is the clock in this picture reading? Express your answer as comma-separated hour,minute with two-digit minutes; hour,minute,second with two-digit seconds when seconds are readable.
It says 12,00
